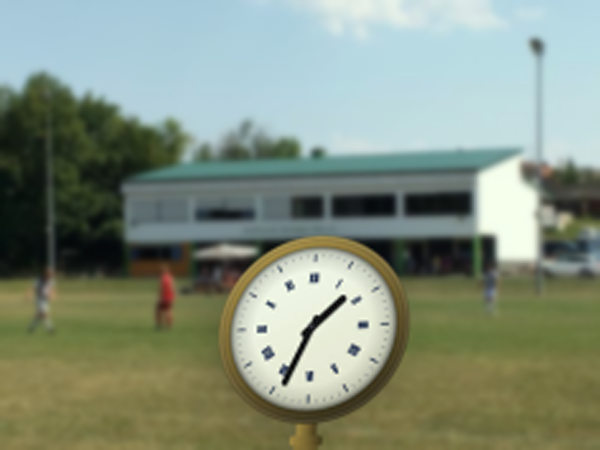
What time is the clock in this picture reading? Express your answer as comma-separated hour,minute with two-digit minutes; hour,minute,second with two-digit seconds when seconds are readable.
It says 1,34
